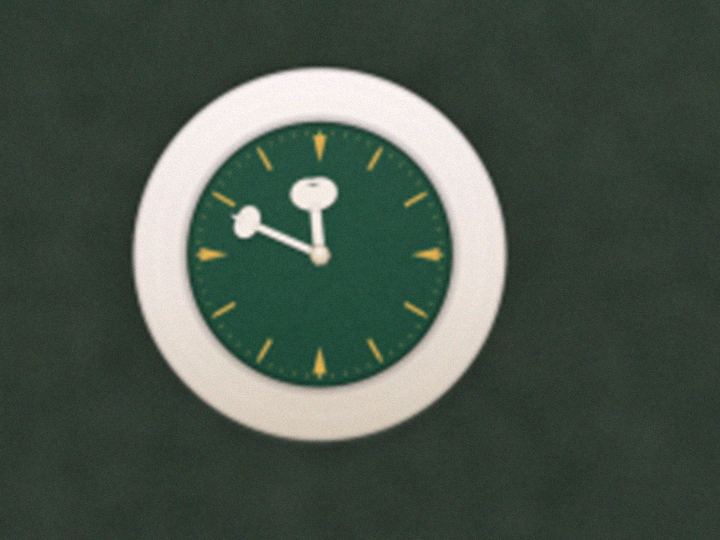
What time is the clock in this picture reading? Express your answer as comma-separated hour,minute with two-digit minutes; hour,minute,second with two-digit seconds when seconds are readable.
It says 11,49
